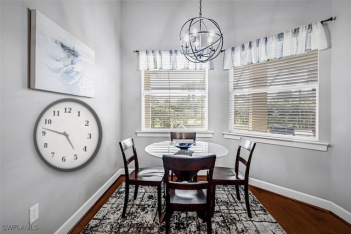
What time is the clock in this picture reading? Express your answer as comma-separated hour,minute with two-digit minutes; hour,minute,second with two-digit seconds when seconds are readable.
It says 4,47
